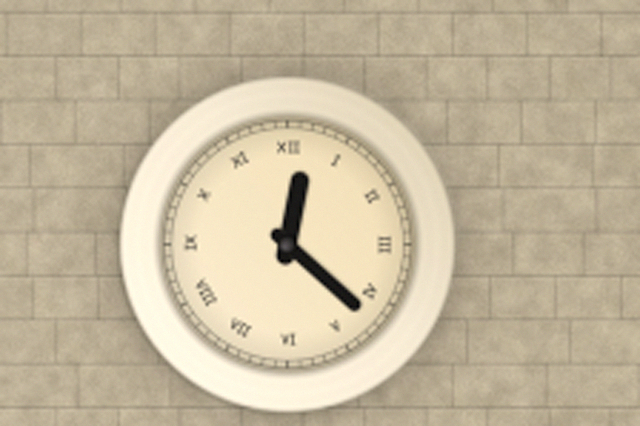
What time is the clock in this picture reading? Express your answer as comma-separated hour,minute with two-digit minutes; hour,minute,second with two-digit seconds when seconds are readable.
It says 12,22
